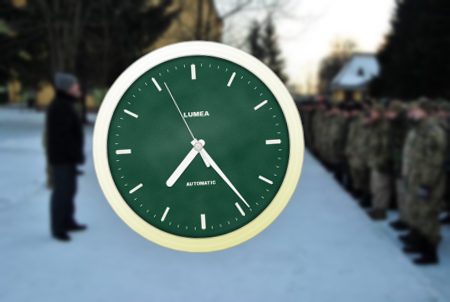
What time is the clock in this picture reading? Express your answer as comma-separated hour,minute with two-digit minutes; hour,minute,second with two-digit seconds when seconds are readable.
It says 7,23,56
